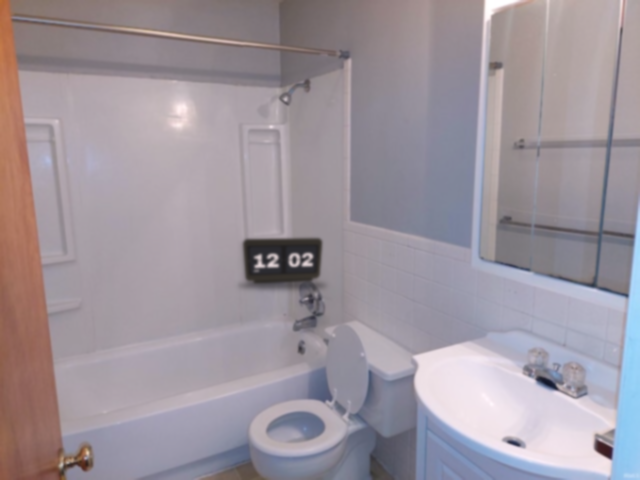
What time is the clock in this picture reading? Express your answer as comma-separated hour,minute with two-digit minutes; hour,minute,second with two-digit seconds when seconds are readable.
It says 12,02
